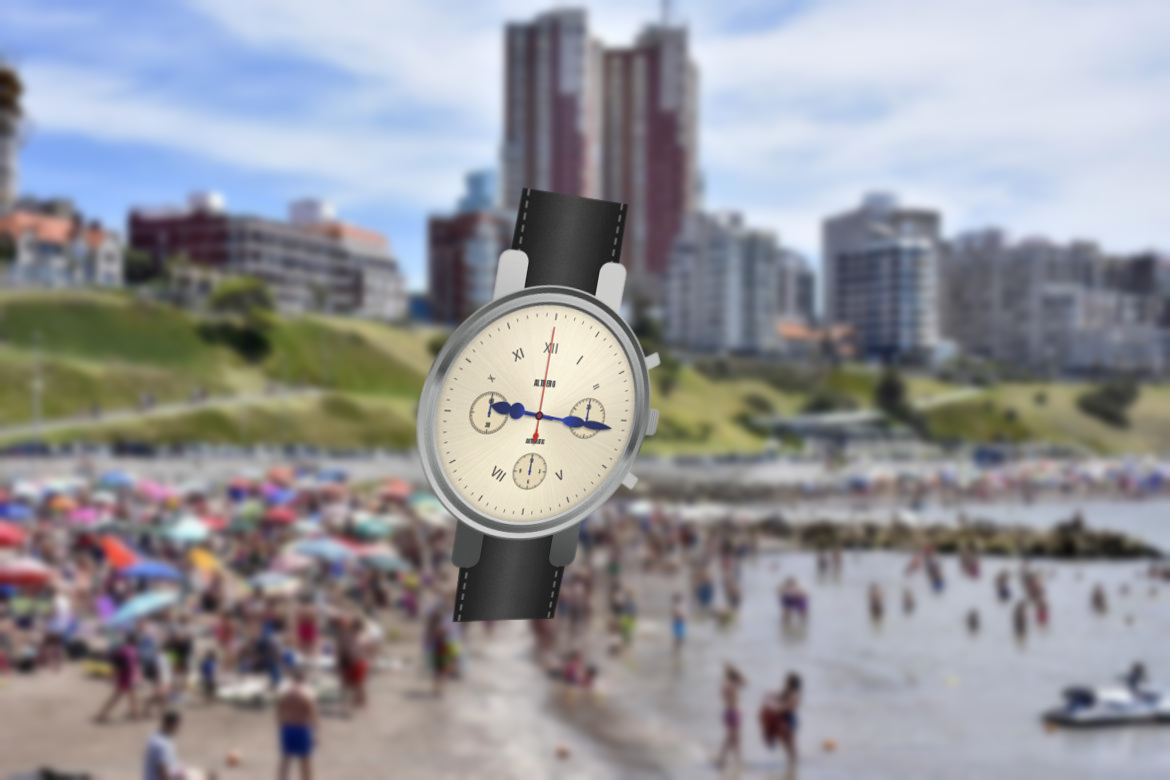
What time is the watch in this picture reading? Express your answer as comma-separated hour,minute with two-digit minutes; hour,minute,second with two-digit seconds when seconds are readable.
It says 9,16
